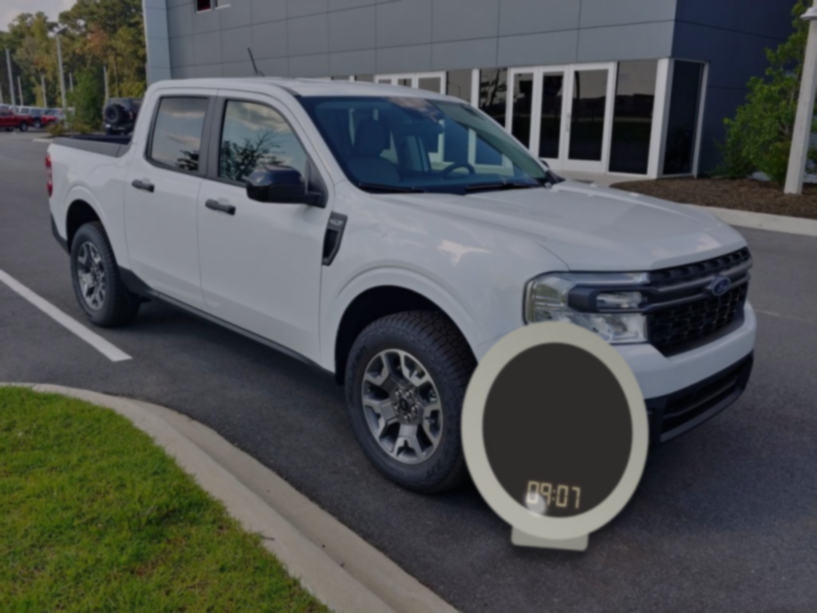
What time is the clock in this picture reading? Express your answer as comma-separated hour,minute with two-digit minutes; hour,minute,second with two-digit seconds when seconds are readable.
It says 9,07
